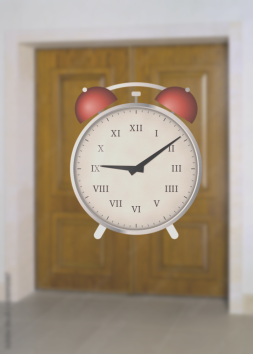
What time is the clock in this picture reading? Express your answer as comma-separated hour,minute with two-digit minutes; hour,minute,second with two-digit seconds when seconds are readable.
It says 9,09
